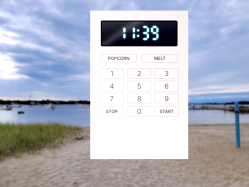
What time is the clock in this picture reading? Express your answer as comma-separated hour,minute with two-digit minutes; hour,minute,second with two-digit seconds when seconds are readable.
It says 11,39
